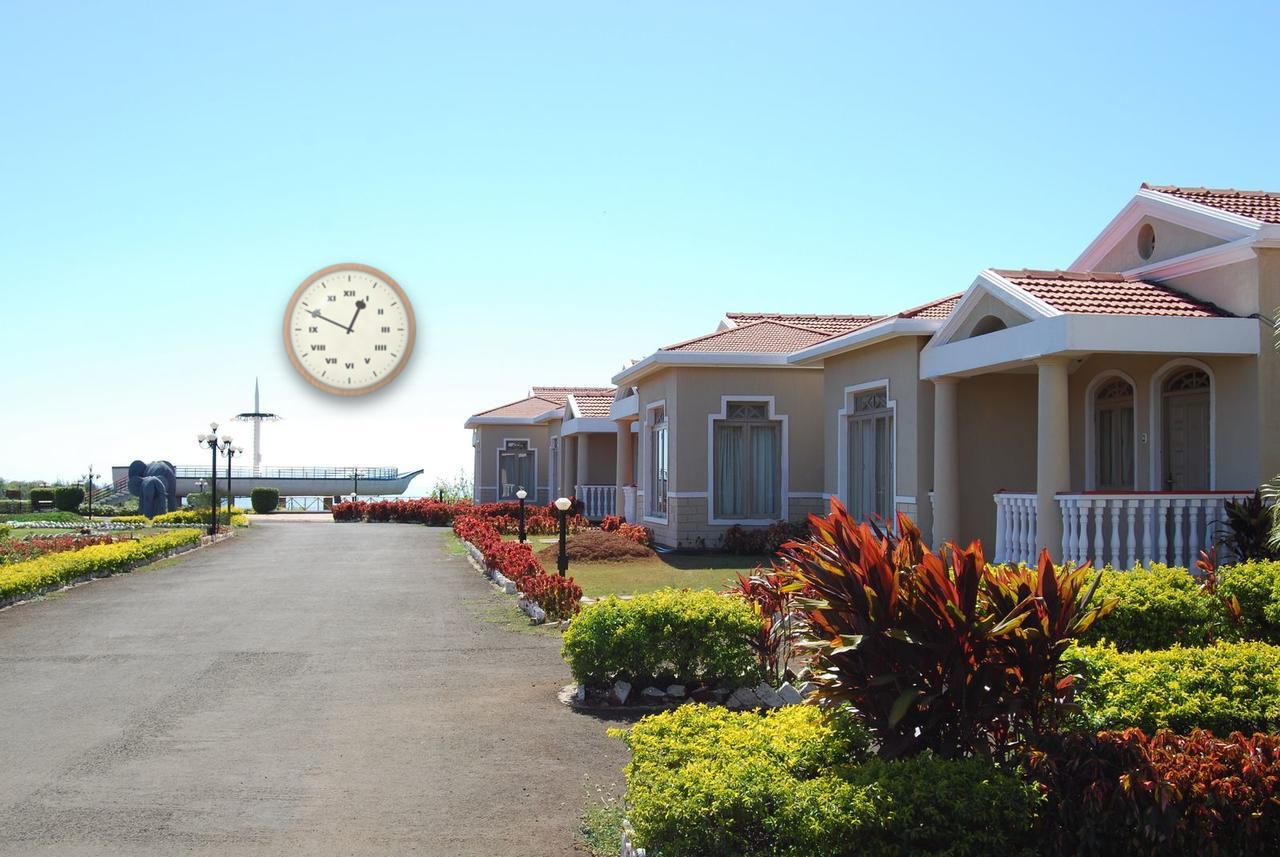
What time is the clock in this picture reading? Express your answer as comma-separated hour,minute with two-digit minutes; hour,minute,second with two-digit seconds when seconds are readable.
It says 12,49
